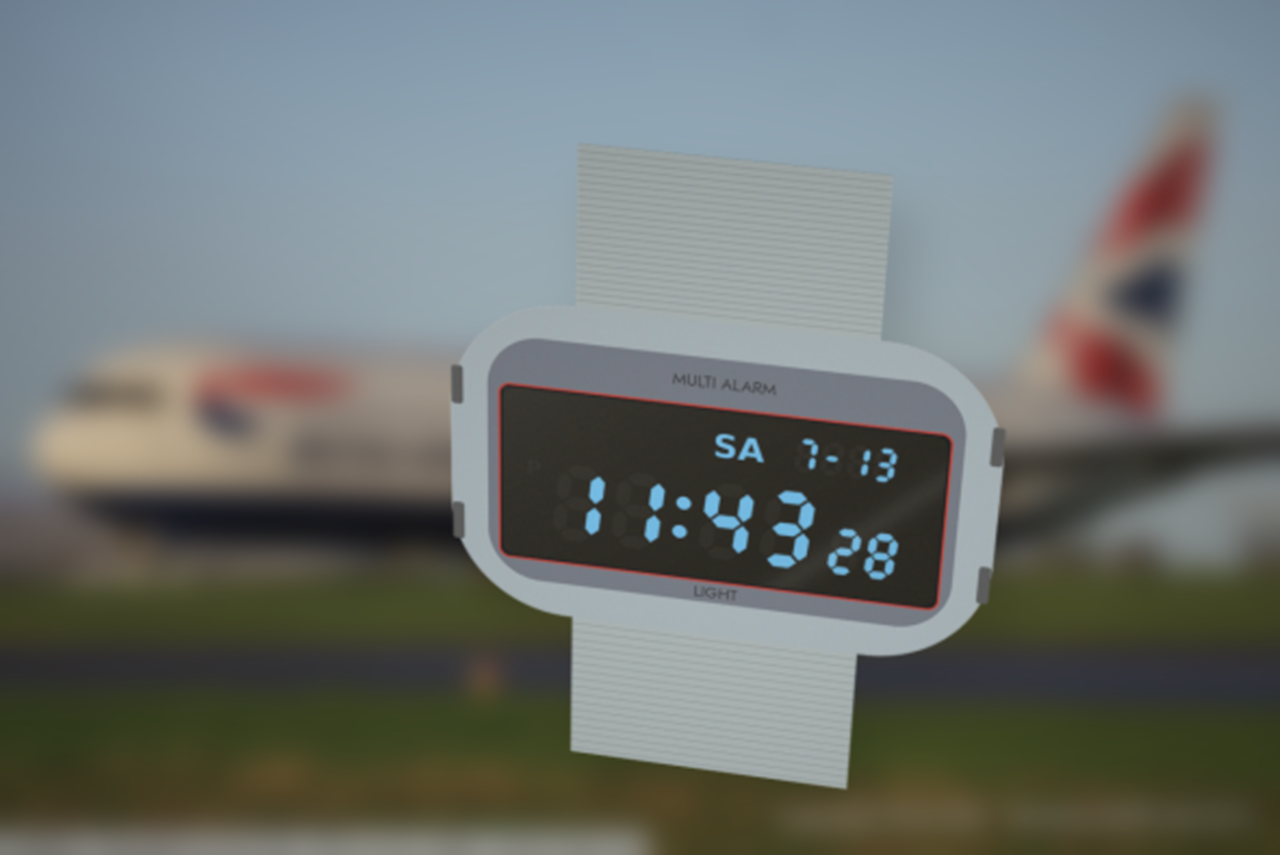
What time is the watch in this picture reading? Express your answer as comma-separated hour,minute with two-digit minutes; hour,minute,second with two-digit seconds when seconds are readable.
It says 11,43,28
